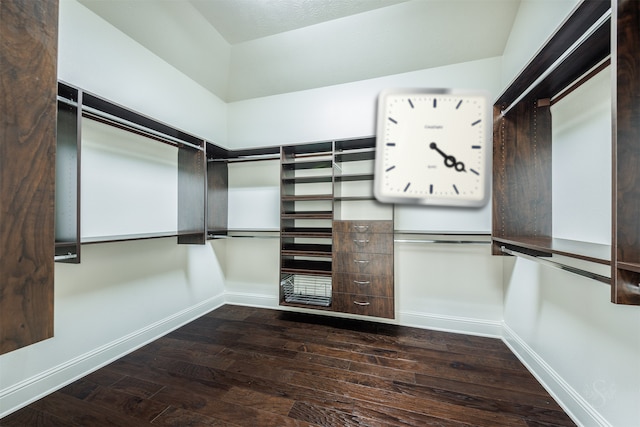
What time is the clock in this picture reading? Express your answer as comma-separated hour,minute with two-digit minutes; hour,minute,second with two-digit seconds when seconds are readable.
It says 4,21
